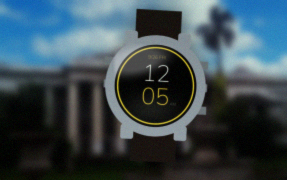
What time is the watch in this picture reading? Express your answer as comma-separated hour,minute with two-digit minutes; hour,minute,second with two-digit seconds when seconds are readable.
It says 12,05
